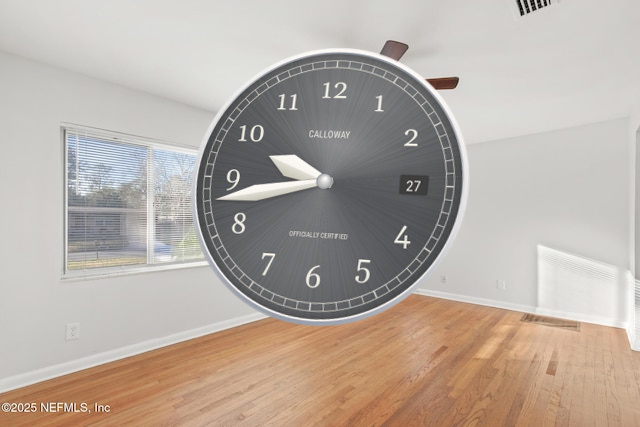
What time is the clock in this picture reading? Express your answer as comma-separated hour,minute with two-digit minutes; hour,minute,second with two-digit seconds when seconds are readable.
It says 9,43
